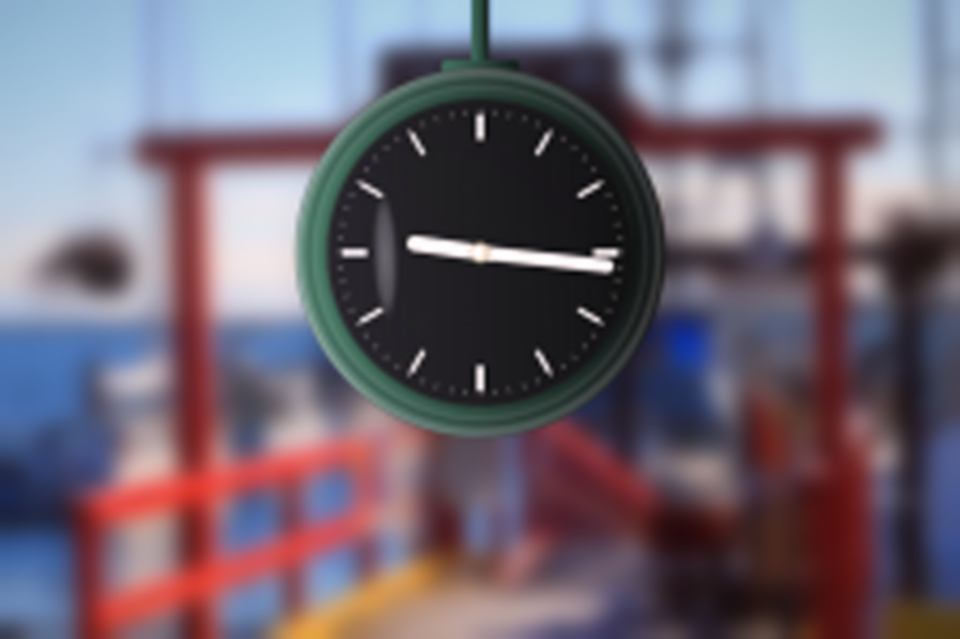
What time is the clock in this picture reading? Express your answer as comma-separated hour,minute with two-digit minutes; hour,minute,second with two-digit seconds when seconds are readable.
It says 9,16
